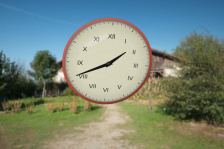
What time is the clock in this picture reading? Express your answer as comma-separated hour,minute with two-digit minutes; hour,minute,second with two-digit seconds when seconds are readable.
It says 1,41
